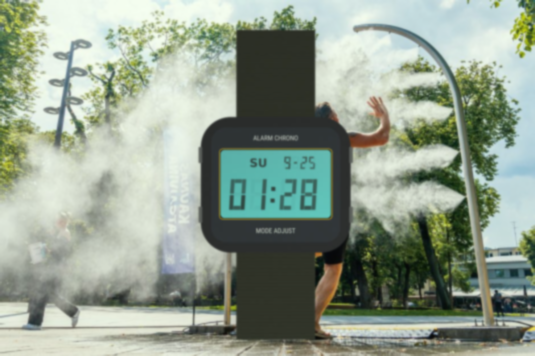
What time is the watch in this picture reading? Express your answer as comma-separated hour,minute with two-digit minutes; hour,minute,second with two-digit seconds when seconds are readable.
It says 1,28
